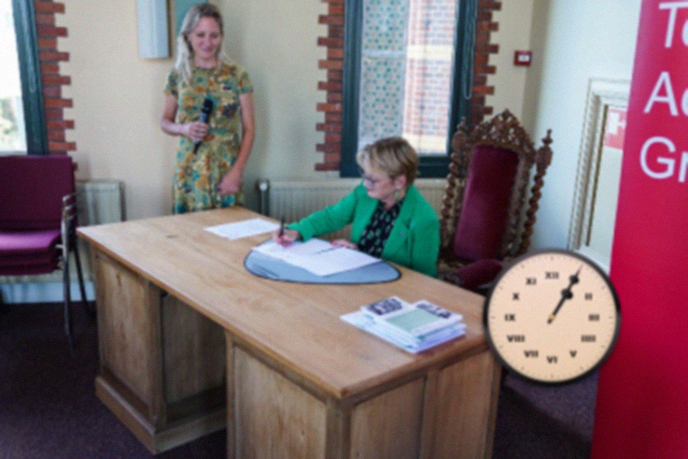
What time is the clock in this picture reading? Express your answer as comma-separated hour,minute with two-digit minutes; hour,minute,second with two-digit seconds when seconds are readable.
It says 1,05
